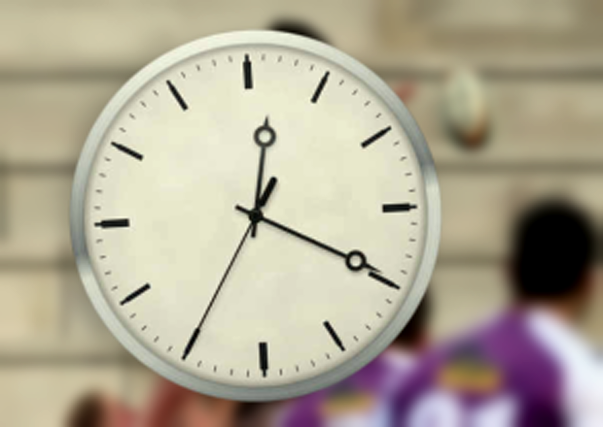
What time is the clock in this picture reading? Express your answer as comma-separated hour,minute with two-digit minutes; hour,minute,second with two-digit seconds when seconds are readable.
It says 12,19,35
